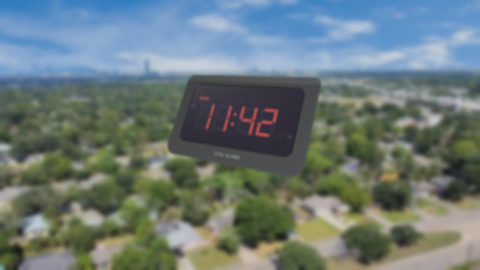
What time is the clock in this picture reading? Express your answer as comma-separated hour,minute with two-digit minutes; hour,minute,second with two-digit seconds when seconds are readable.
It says 11,42
